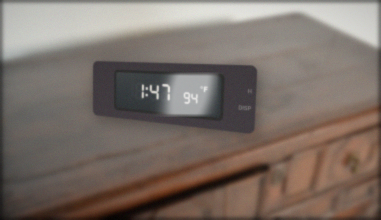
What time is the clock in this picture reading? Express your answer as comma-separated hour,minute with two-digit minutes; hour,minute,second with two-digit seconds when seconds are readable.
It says 1,47
